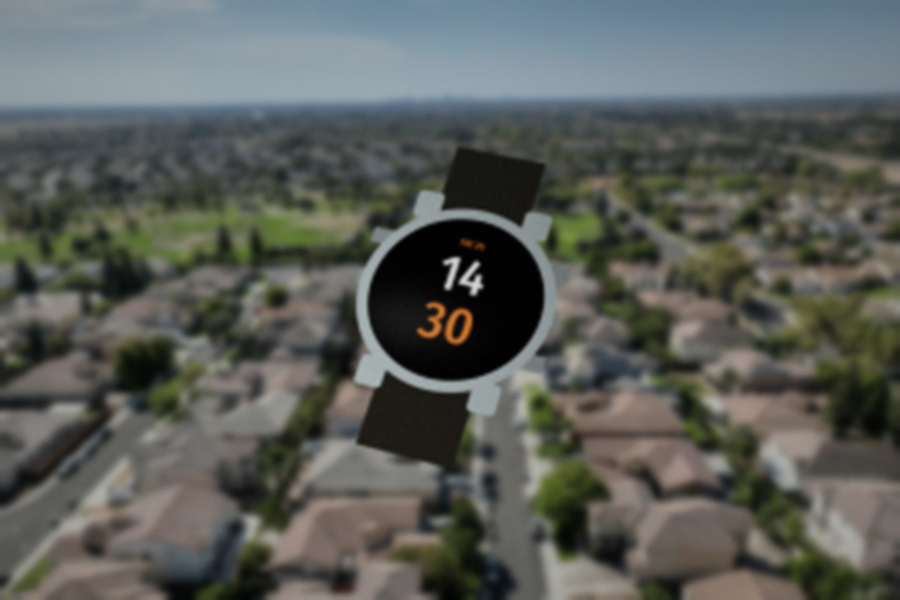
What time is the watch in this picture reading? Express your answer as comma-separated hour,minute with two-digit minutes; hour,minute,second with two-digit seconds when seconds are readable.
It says 14,30
